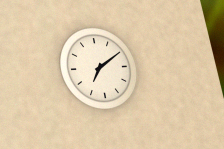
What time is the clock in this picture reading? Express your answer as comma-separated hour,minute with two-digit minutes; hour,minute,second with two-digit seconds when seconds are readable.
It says 7,10
